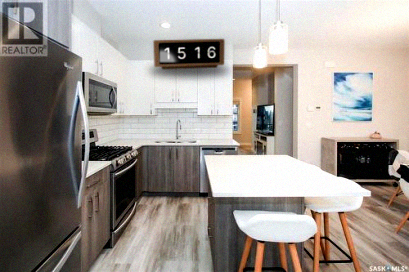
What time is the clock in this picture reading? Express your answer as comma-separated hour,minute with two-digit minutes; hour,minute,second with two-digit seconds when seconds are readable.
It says 15,16
